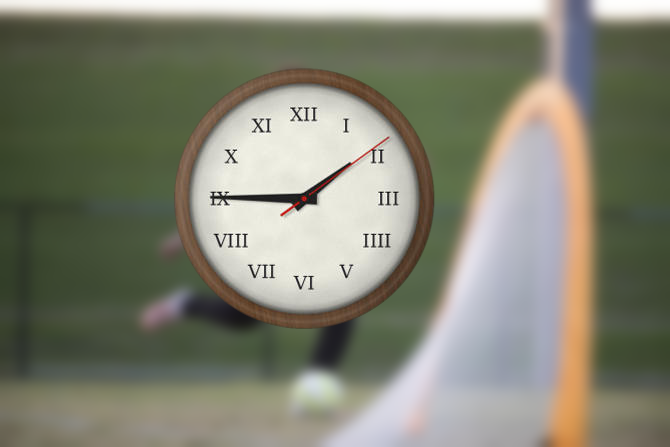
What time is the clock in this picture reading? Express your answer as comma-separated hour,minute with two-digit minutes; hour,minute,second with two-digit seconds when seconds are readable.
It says 1,45,09
